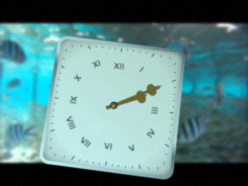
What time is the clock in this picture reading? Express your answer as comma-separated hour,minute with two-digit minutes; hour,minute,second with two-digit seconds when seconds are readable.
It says 2,10
